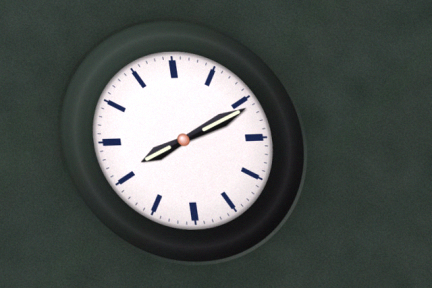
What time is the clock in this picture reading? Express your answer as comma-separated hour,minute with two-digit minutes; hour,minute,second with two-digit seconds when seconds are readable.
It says 8,11
